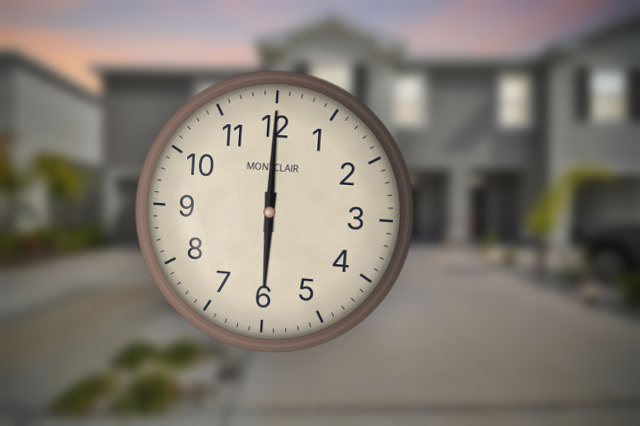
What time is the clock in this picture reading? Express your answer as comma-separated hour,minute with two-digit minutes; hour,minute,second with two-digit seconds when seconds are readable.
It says 6,00
